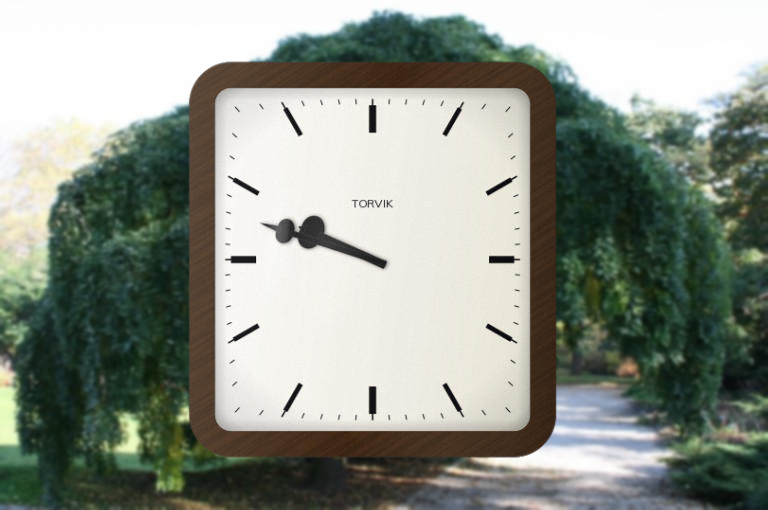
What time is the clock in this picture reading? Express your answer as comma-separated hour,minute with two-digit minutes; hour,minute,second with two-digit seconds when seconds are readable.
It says 9,48
